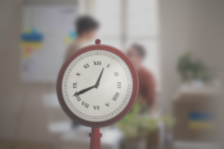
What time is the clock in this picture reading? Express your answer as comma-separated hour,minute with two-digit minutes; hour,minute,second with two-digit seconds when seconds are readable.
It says 12,41
